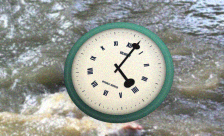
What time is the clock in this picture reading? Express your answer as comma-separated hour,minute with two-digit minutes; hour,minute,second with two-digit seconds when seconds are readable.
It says 4,02
